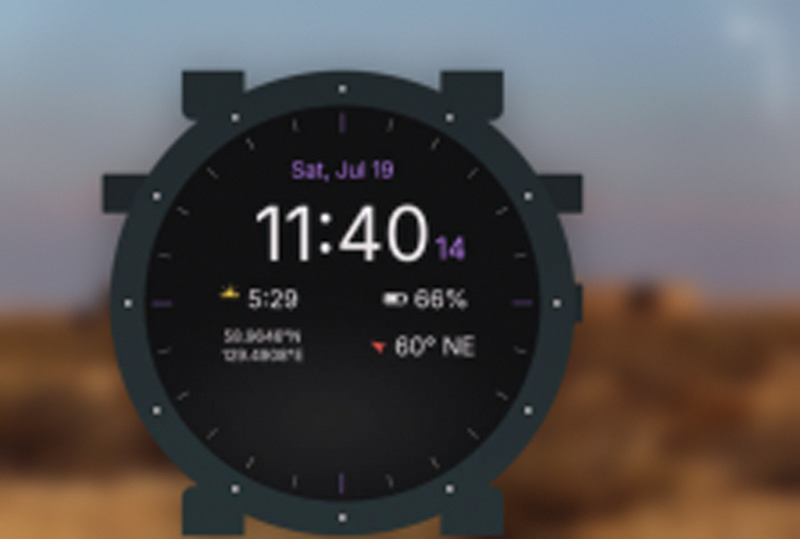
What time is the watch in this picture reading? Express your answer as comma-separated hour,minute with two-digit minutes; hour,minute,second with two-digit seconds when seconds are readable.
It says 11,40,14
